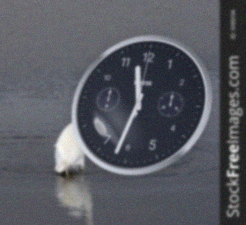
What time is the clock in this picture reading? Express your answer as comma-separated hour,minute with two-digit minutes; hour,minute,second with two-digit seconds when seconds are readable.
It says 11,32
